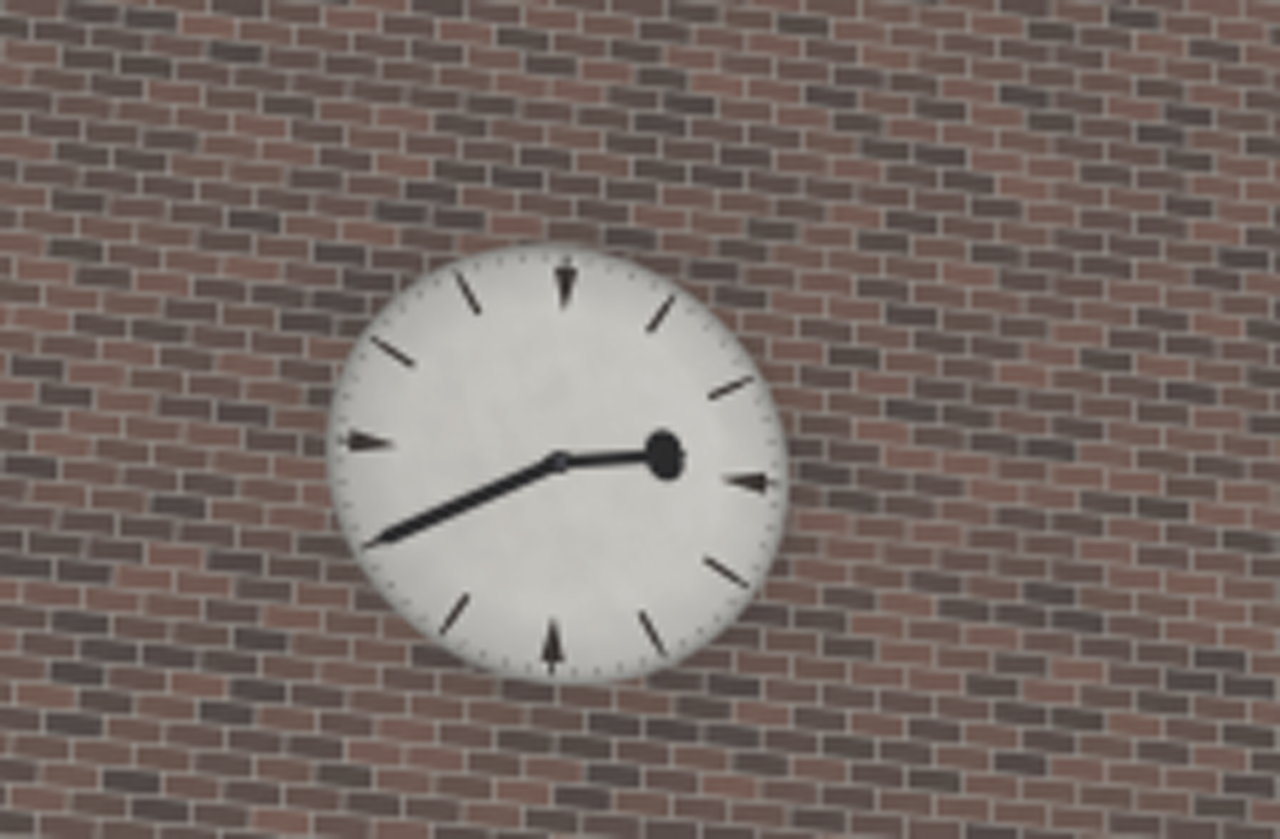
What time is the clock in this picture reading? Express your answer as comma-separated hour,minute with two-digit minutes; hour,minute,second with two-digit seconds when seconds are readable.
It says 2,40
